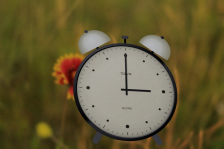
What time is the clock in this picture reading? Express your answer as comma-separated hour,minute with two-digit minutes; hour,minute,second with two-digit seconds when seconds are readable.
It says 3,00
